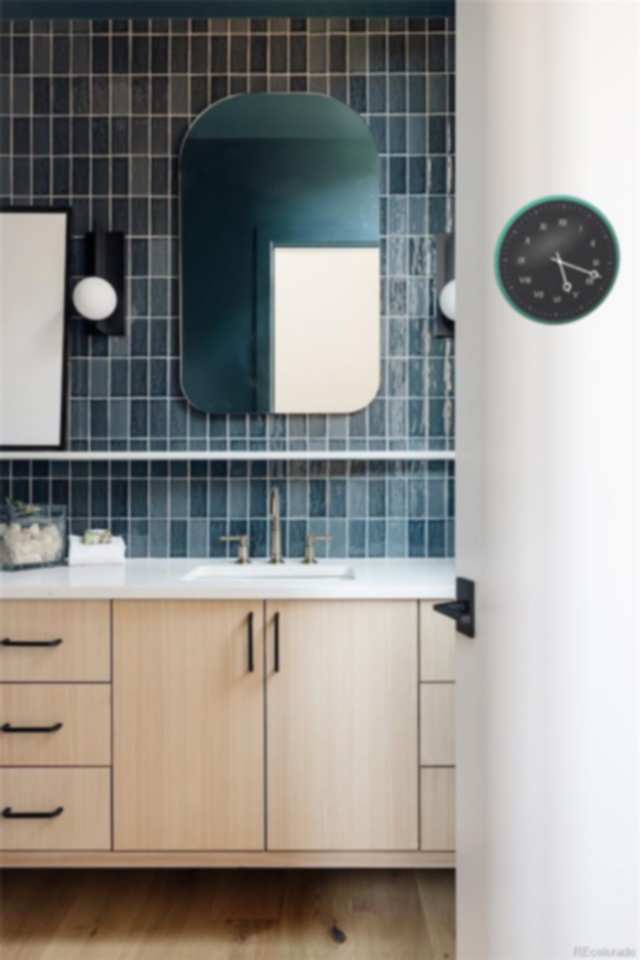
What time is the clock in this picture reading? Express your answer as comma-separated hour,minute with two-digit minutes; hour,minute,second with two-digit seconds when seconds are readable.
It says 5,18
